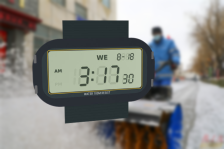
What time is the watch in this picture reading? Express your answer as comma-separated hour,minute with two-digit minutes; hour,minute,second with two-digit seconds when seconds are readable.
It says 3,17,30
